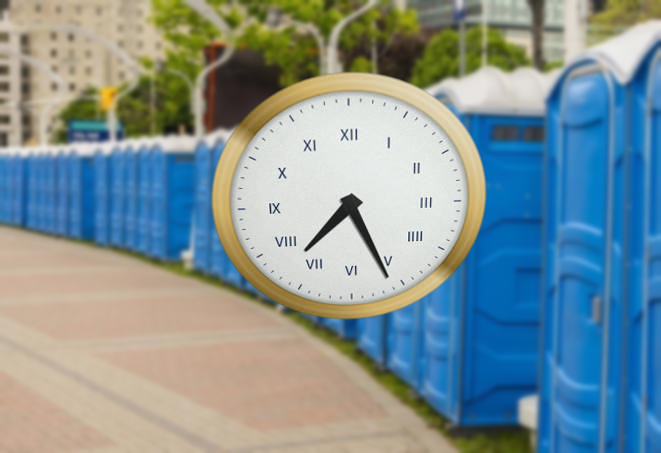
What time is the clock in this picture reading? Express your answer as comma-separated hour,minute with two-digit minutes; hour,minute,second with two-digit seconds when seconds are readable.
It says 7,26
